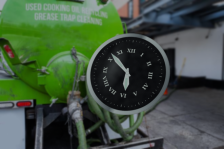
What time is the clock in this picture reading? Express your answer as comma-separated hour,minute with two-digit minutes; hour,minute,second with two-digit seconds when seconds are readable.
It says 5,52
